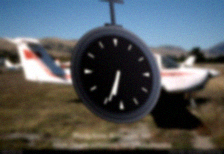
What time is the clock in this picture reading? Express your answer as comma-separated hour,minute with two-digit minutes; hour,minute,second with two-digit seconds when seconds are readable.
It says 6,34
